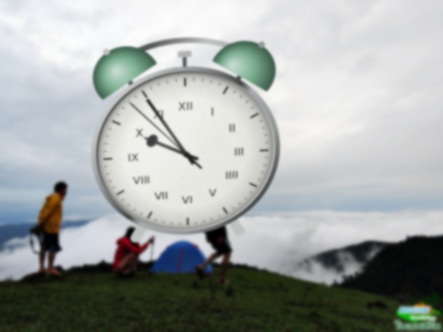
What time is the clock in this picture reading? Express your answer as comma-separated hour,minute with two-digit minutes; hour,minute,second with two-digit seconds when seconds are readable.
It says 9,54,53
